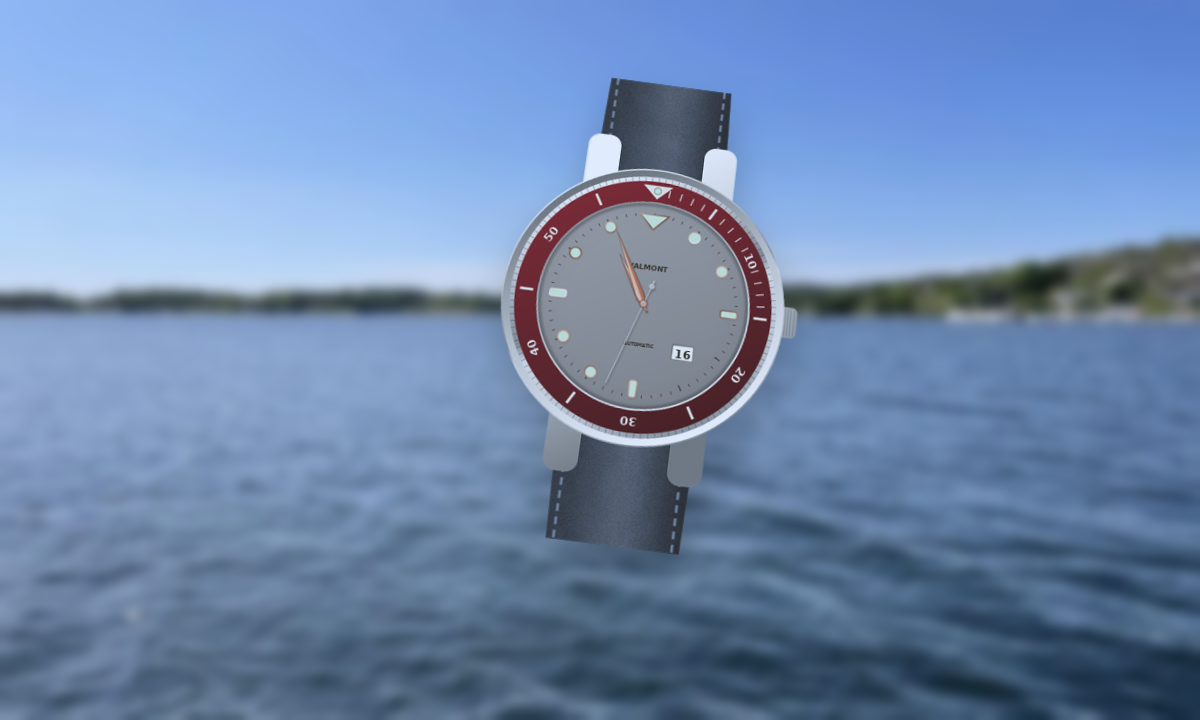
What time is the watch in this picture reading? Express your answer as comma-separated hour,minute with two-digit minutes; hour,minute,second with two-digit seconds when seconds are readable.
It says 10,55,33
